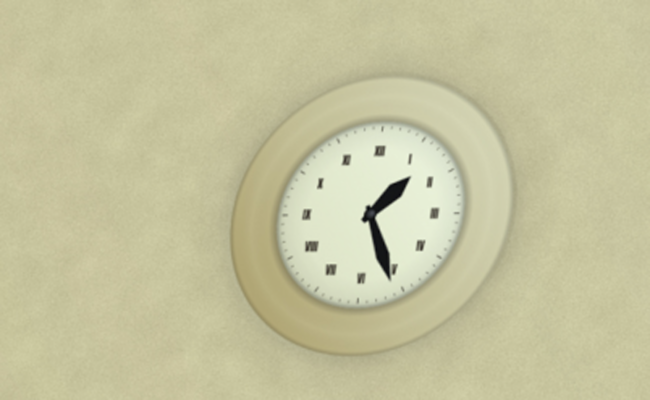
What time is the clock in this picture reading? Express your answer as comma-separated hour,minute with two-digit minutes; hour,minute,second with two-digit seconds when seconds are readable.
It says 1,26
